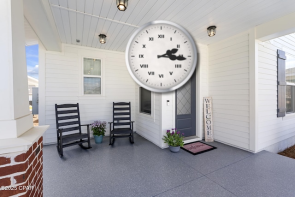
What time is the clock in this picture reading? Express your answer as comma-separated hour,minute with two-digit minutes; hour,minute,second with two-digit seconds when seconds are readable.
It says 2,16
